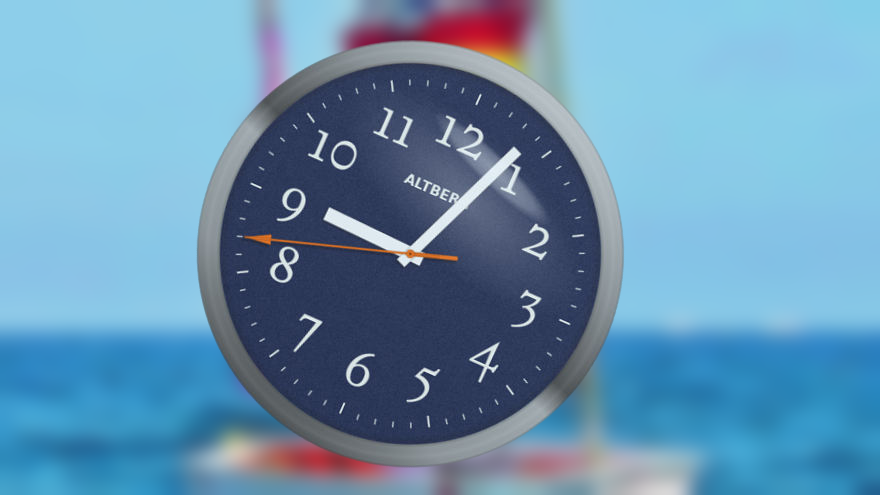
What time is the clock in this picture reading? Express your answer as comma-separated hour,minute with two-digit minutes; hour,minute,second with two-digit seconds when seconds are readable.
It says 9,03,42
